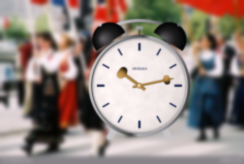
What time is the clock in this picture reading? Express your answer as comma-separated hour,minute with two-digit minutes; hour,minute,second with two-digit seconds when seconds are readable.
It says 10,13
